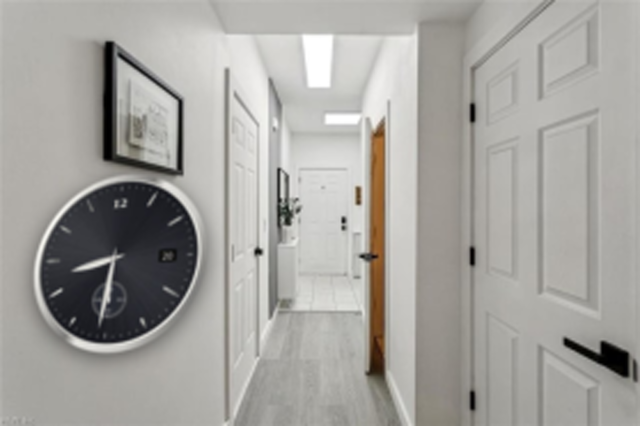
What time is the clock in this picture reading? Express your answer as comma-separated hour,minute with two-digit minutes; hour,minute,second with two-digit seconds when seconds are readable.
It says 8,31
